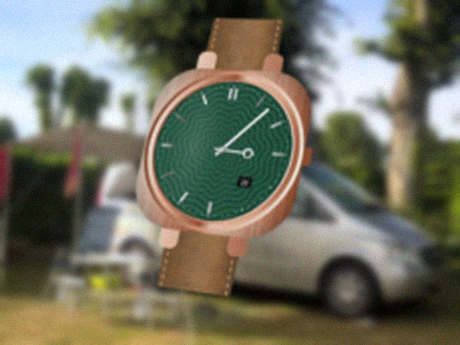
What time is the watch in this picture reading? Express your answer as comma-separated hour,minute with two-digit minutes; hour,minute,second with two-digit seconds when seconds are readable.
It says 3,07
